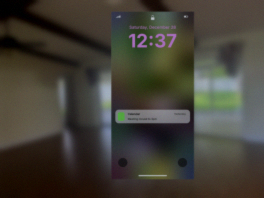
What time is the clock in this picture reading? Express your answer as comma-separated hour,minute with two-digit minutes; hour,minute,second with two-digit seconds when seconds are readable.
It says 12,37
